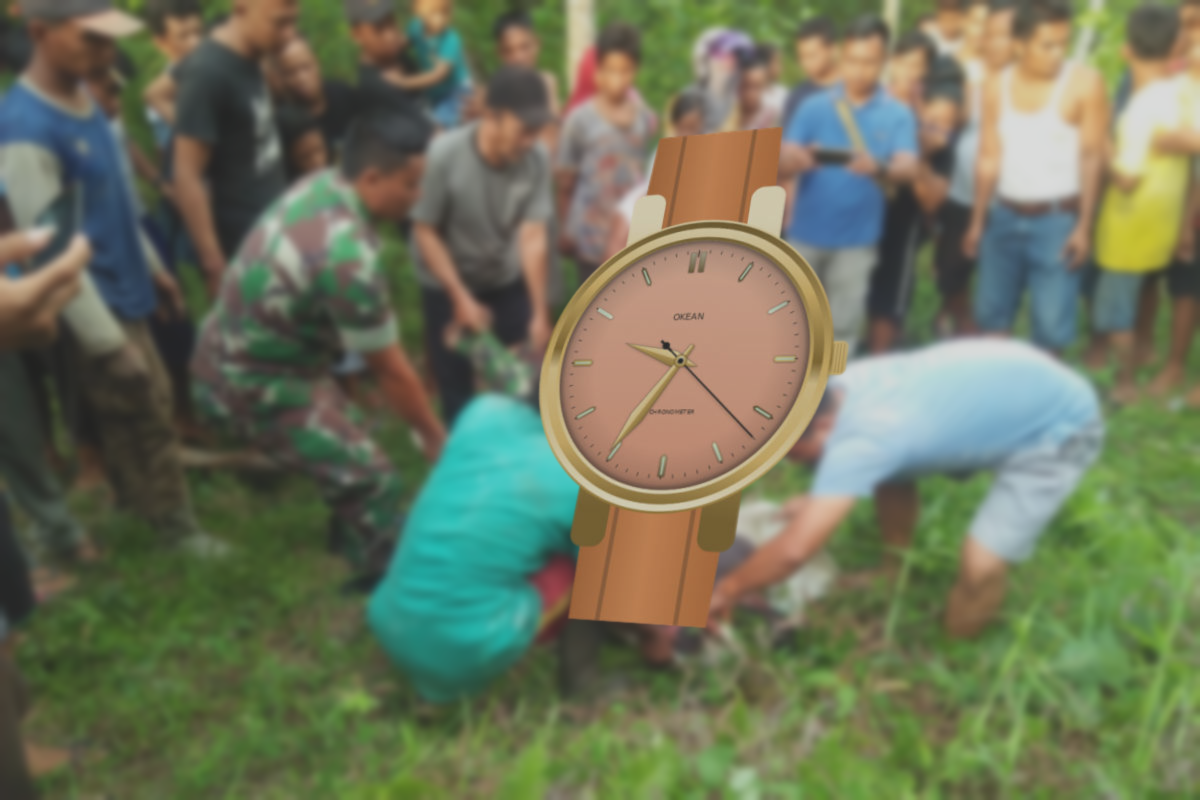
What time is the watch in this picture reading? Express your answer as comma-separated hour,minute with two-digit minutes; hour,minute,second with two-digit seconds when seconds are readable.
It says 9,35,22
